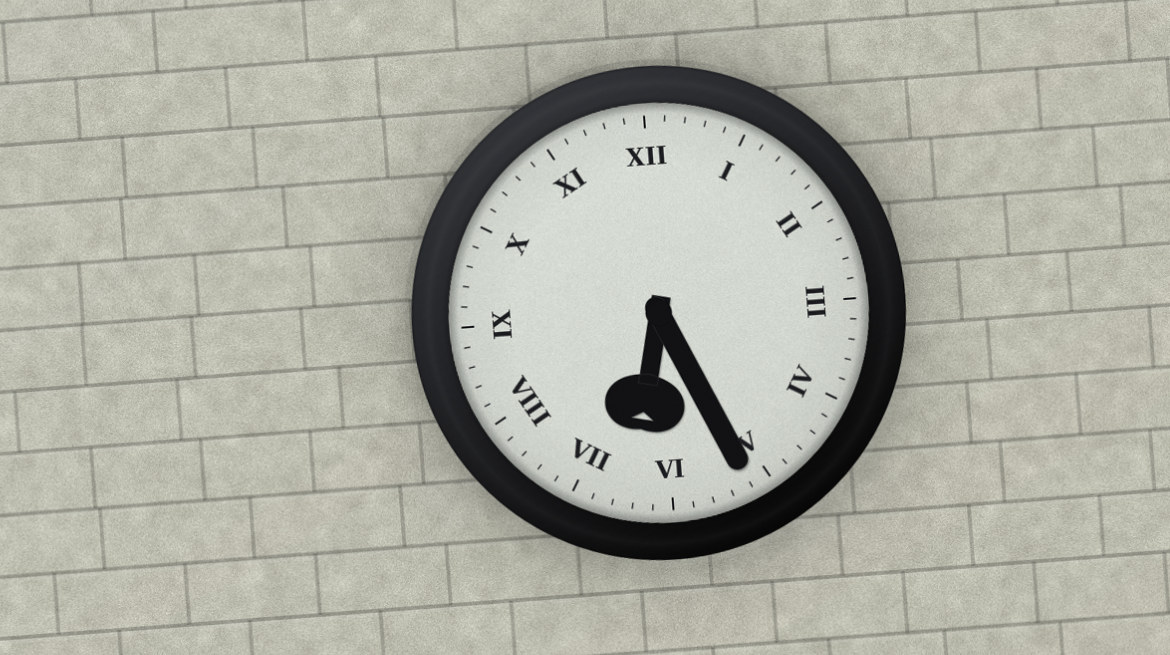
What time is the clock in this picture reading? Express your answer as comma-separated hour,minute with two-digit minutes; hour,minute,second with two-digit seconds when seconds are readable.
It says 6,26
